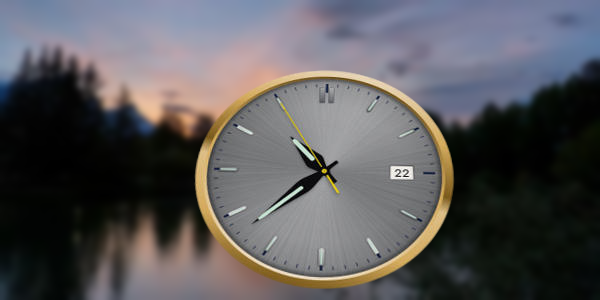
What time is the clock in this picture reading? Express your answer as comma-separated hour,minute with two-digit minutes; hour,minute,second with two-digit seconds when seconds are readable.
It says 10,37,55
